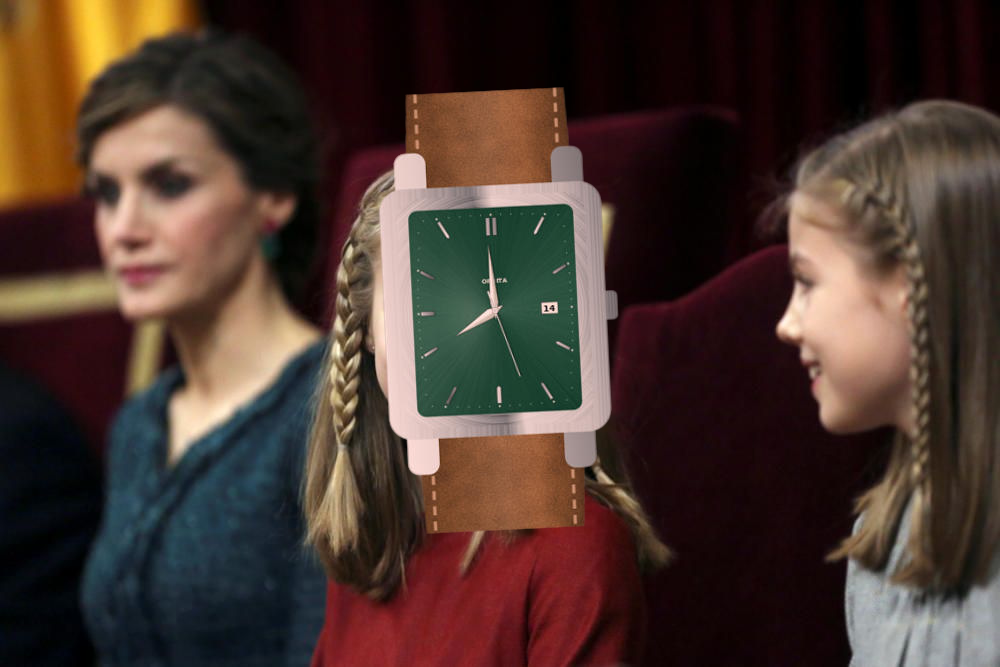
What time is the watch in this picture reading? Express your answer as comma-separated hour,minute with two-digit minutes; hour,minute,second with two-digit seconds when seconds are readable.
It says 7,59,27
